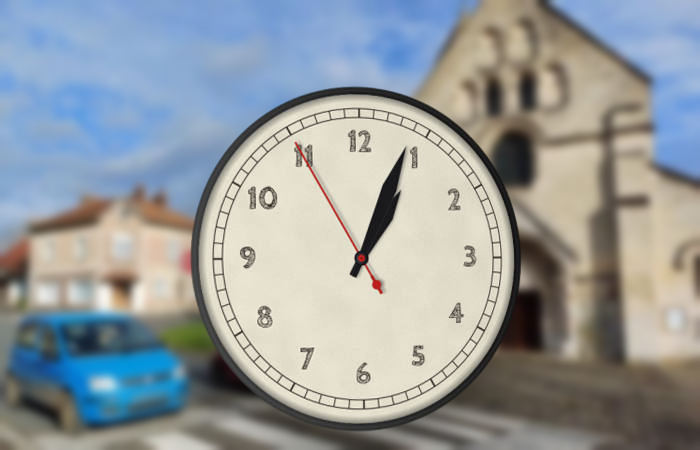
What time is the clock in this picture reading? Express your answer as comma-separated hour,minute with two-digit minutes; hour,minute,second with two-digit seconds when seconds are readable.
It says 1,03,55
